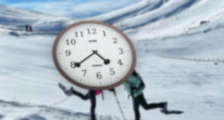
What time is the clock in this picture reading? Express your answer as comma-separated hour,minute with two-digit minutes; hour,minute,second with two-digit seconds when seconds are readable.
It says 4,39
